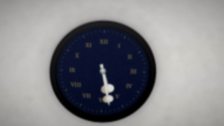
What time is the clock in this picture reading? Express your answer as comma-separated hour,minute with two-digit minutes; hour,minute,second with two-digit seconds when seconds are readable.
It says 5,28
